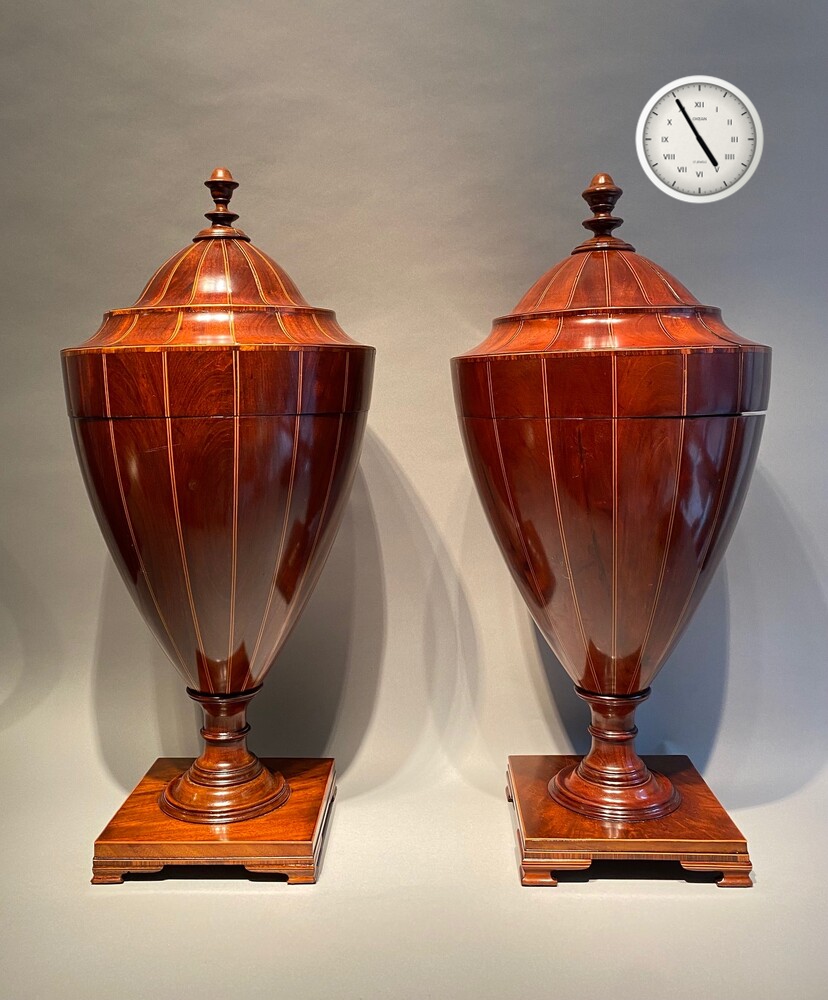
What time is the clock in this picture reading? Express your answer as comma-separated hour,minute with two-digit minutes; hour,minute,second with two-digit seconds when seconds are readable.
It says 4,55
